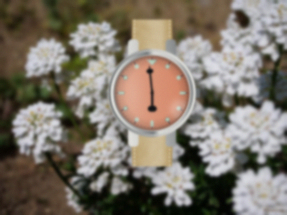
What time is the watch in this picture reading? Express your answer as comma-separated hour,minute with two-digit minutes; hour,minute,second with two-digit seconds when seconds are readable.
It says 5,59
